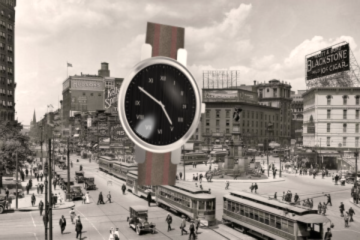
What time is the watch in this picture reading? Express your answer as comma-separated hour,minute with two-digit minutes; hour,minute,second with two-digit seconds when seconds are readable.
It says 4,50
